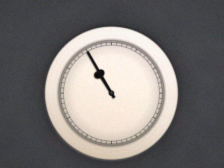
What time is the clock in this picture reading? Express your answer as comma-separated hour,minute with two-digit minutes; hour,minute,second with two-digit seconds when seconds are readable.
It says 10,55
